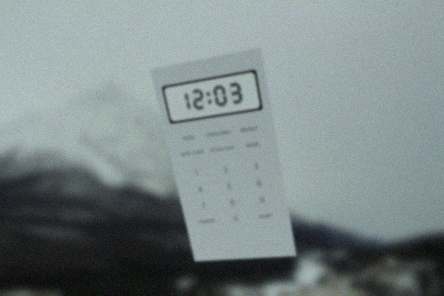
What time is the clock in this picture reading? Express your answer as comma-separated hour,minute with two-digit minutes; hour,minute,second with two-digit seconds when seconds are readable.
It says 12,03
